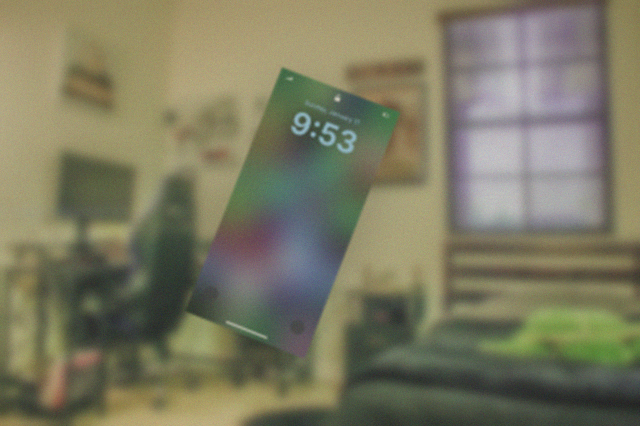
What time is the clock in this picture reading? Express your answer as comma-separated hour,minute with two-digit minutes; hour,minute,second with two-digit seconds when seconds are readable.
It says 9,53
